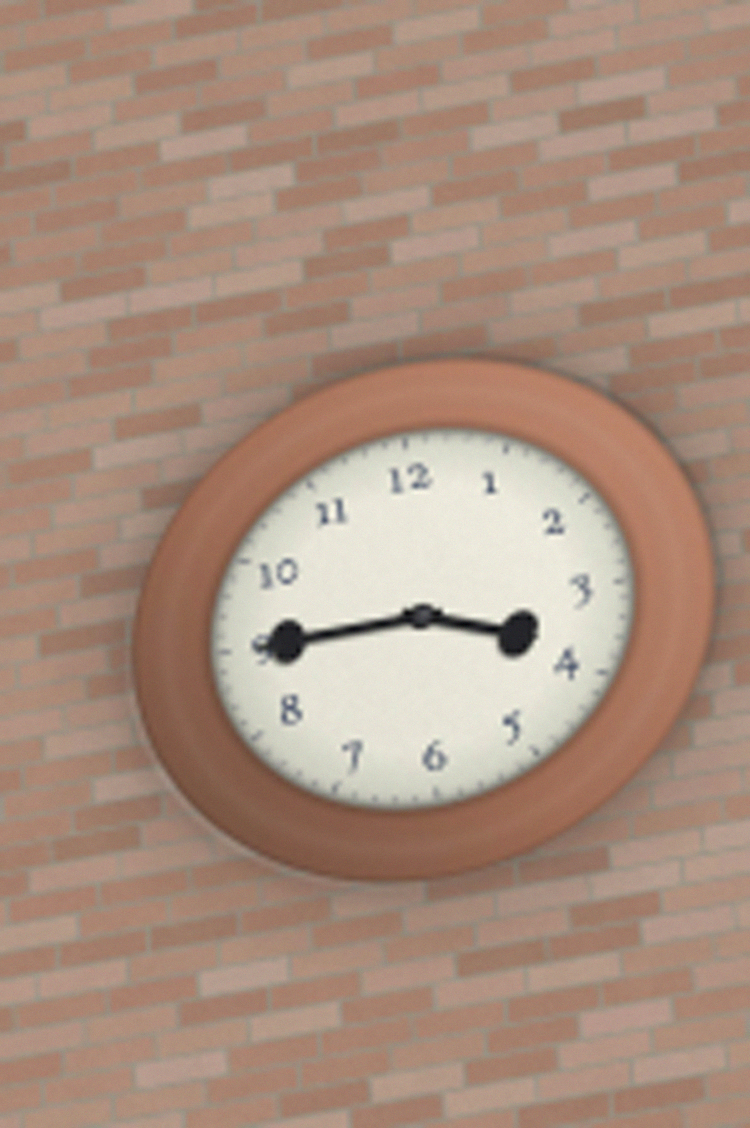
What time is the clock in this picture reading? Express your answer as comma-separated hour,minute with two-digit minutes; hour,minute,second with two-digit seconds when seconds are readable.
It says 3,45
